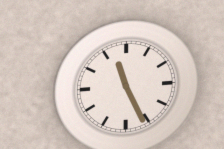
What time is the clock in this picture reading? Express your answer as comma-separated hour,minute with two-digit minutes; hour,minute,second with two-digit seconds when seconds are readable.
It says 11,26
